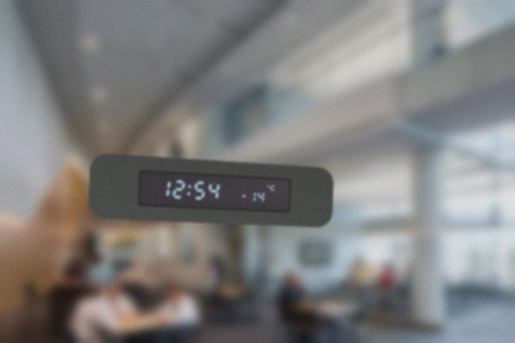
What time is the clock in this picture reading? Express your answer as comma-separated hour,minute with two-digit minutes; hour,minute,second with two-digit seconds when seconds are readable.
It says 12,54
